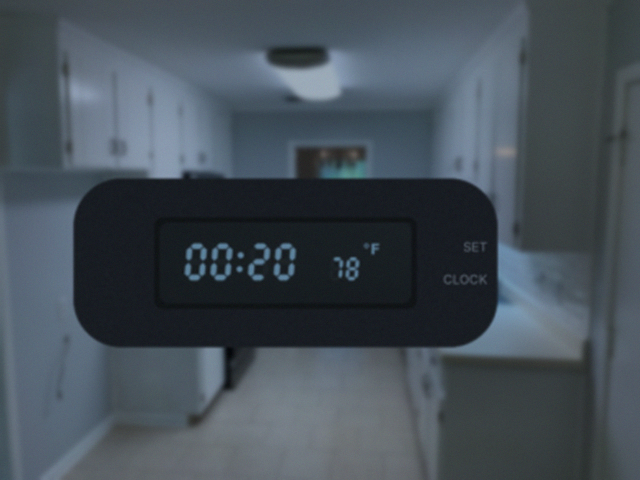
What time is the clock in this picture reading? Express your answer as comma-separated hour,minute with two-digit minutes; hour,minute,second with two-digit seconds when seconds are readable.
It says 0,20
